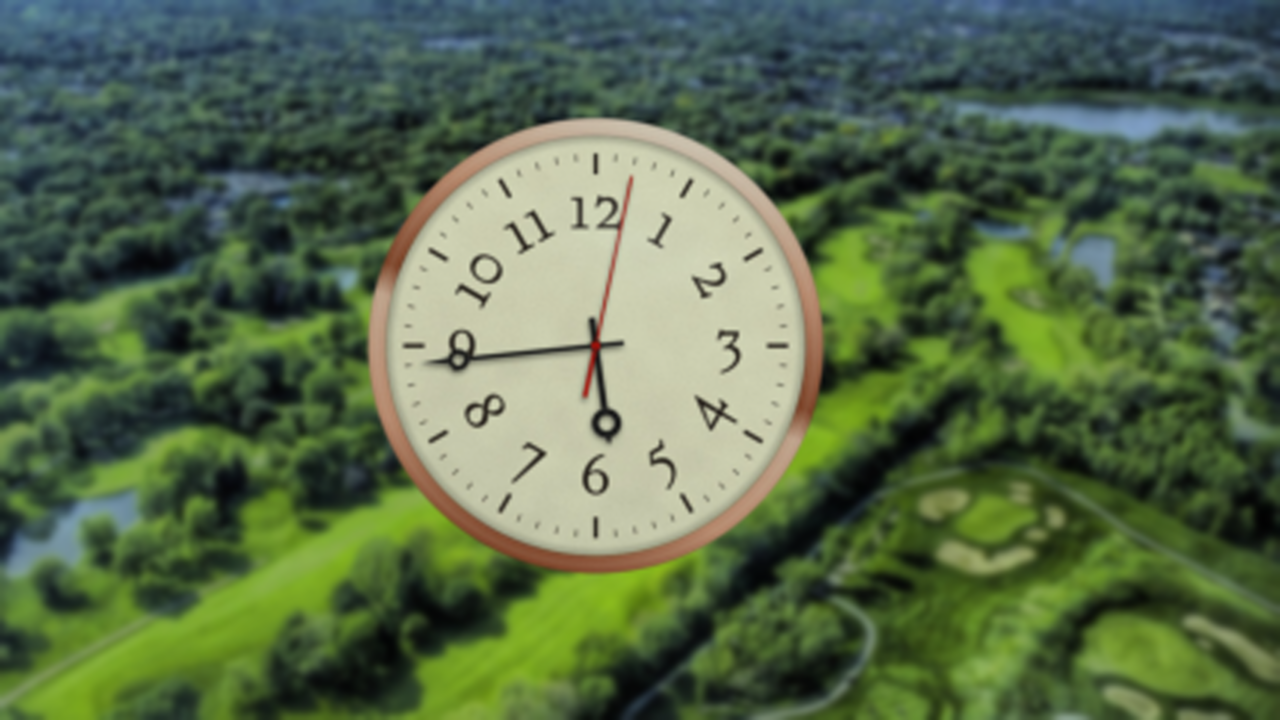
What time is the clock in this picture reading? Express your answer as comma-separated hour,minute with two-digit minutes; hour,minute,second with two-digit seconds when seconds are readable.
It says 5,44,02
